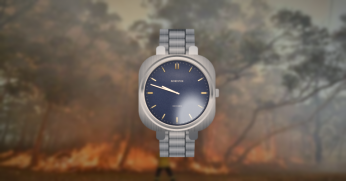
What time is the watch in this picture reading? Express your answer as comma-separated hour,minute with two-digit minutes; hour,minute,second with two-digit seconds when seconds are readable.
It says 9,48
